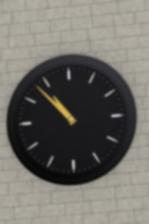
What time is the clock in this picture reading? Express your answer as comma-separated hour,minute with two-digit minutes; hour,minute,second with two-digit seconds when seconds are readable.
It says 10,53
